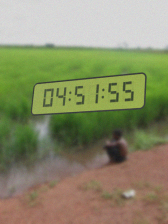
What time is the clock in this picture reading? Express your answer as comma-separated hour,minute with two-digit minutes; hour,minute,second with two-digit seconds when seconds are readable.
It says 4,51,55
